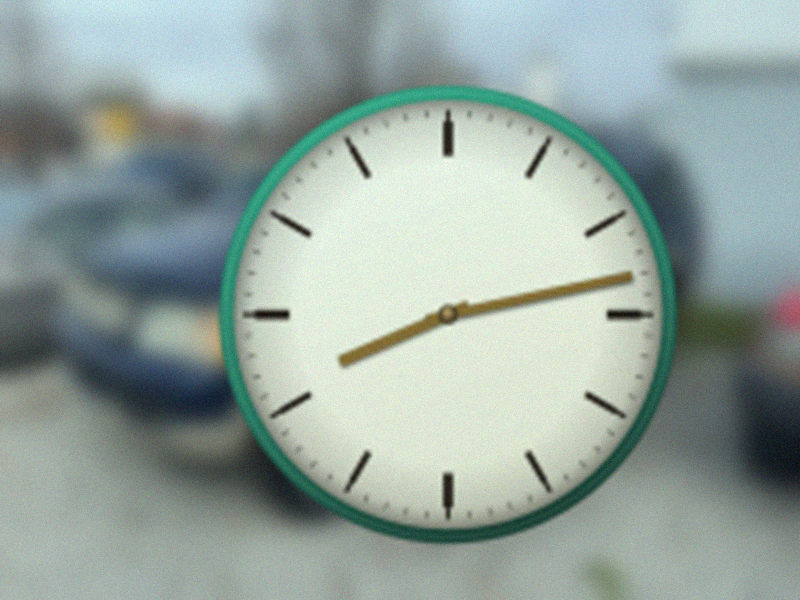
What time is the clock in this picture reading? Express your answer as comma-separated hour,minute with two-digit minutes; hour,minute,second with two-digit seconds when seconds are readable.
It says 8,13
